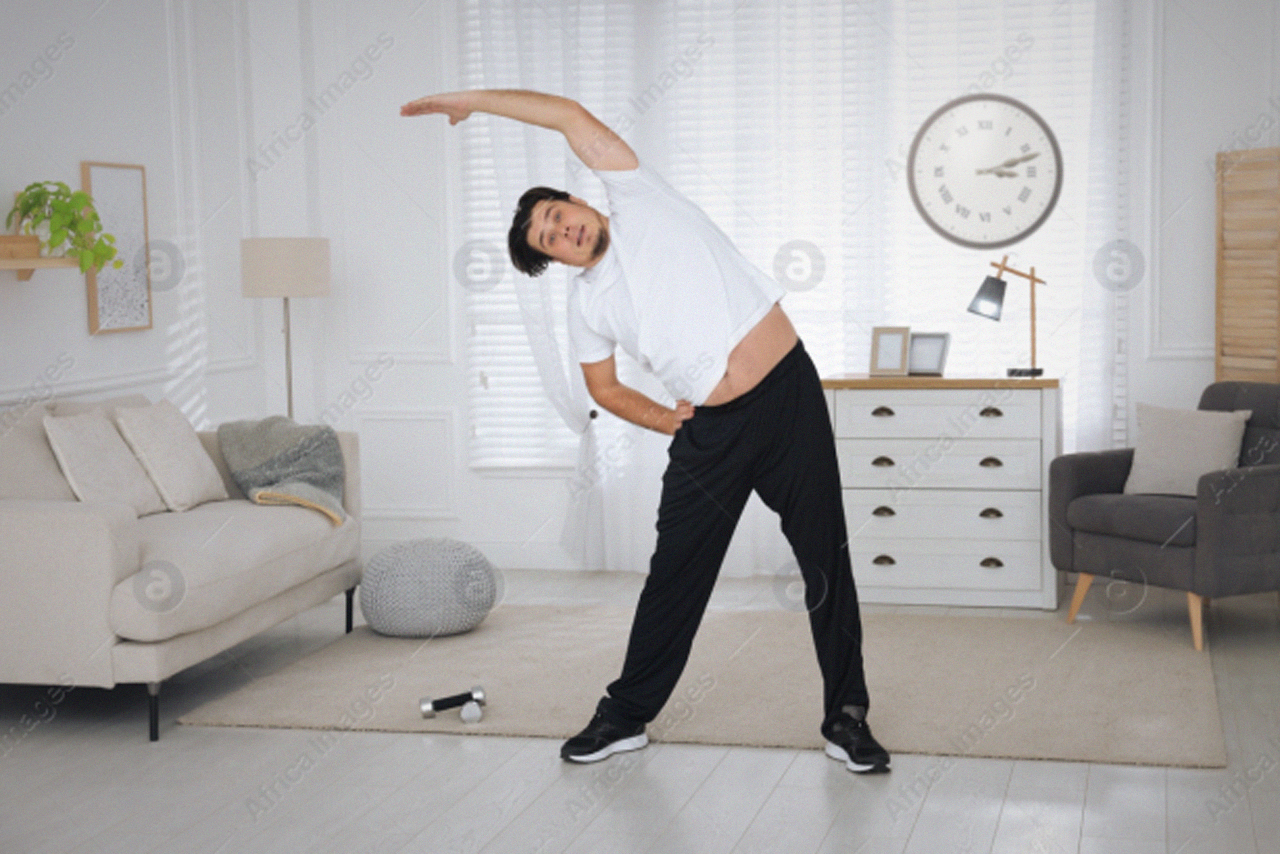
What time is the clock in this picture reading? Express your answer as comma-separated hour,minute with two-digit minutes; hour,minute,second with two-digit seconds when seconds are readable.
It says 3,12
